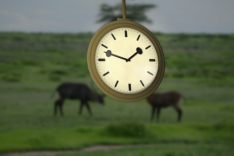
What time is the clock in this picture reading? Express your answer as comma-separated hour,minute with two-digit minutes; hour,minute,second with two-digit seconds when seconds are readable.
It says 1,48
